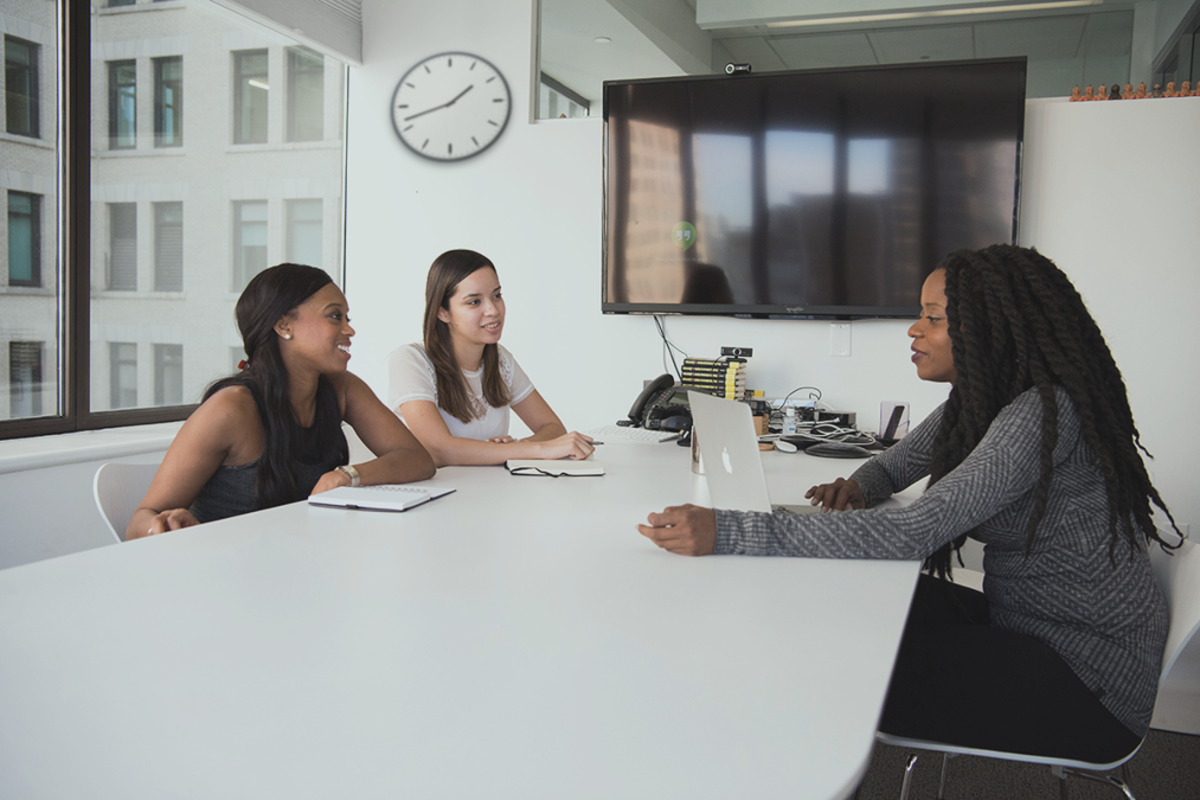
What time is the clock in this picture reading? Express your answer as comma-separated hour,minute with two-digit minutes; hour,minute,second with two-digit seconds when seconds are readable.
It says 1,42
